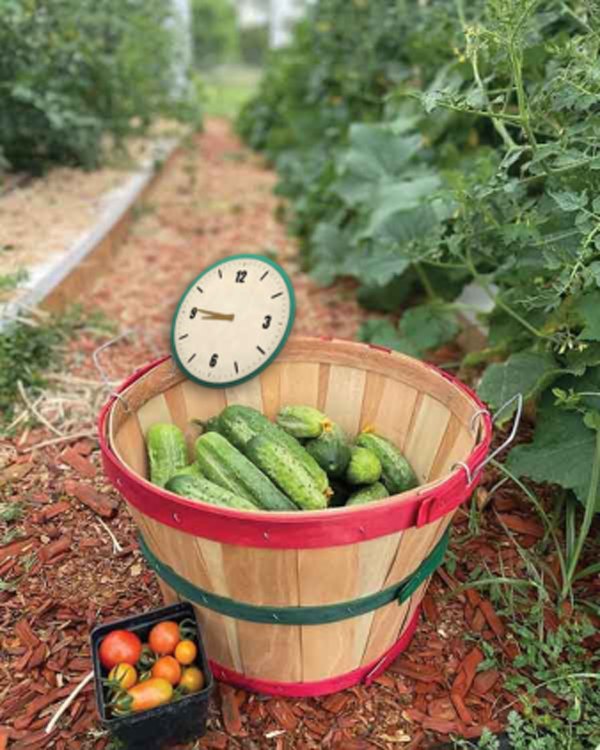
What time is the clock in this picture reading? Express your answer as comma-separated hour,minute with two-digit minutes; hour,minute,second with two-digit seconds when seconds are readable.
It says 8,46
